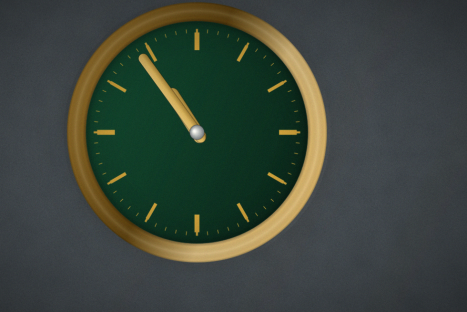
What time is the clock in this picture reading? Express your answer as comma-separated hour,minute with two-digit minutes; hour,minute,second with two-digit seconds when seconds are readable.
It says 10,54
